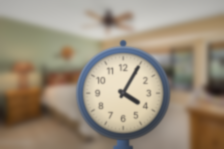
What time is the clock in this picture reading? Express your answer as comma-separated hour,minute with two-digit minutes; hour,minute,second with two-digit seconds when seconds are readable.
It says 4,05
